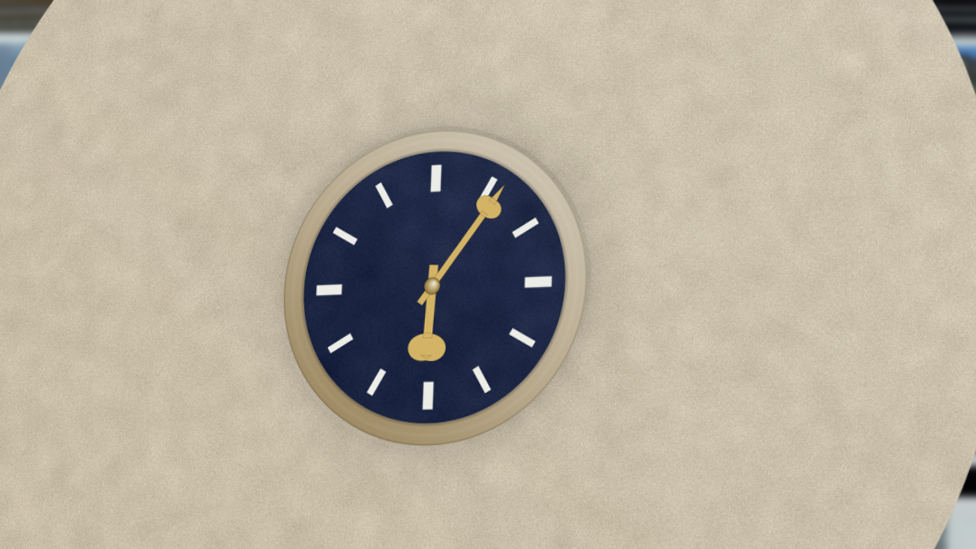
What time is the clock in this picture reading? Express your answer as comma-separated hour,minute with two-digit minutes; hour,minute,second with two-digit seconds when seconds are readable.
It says 6,06
